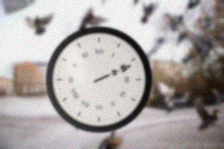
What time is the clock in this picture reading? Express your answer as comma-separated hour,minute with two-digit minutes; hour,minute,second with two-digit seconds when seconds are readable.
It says 2,11
